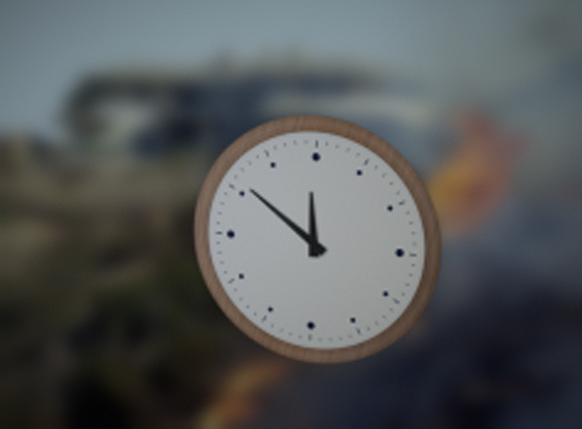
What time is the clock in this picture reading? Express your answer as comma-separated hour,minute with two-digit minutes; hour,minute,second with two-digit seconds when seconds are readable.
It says 11,51
